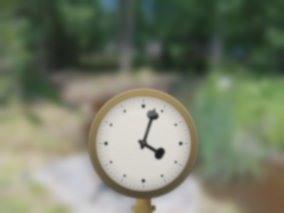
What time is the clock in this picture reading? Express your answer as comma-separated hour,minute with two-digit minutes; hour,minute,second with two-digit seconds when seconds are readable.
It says 4,03
